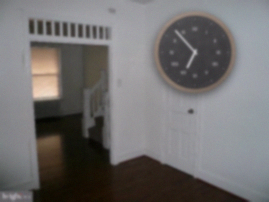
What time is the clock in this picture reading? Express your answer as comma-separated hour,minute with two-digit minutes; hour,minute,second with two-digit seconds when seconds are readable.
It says 6,53
